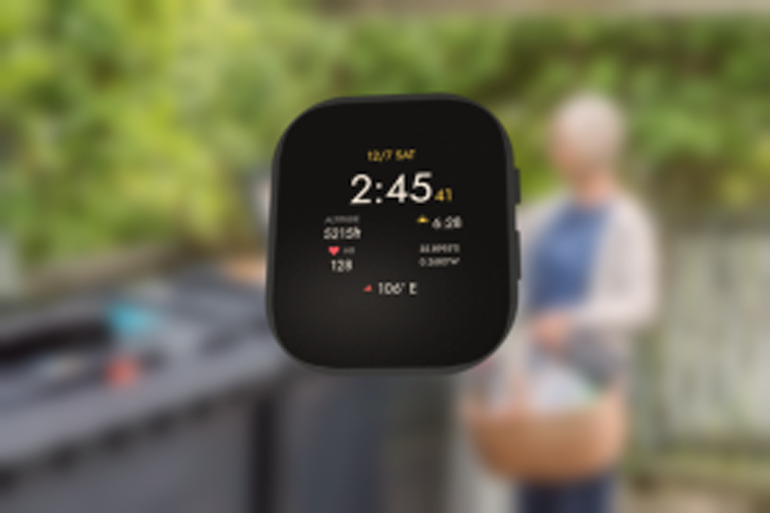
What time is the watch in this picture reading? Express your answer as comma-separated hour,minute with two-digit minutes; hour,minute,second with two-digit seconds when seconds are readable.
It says 2,45
